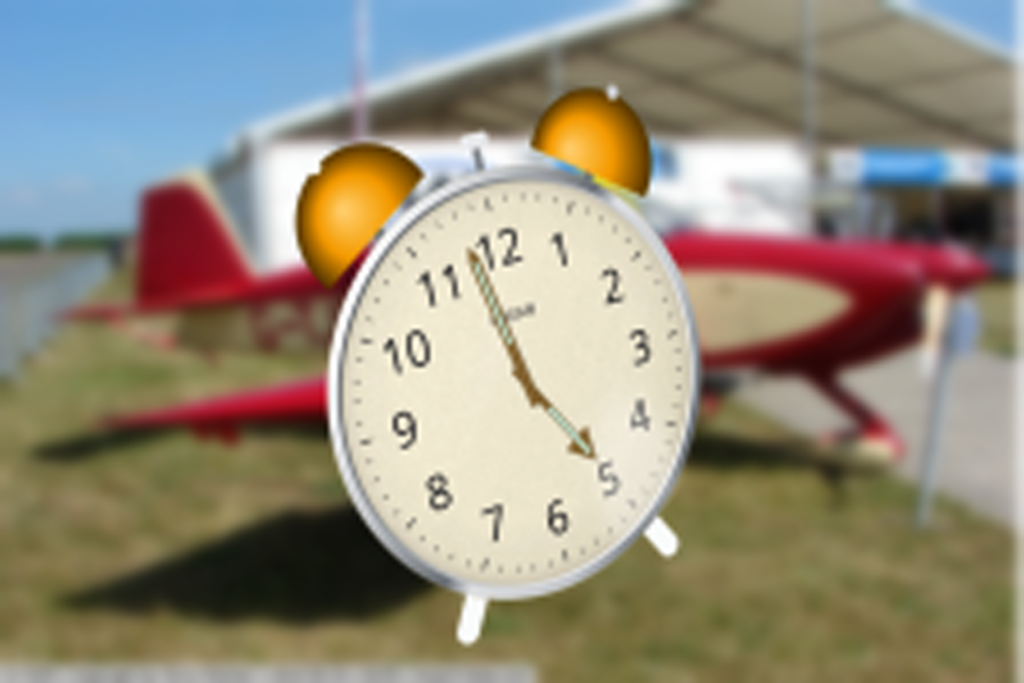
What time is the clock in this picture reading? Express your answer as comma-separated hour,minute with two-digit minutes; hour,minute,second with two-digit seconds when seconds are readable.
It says 4,58
